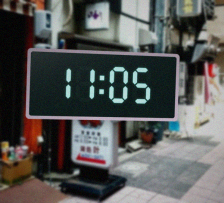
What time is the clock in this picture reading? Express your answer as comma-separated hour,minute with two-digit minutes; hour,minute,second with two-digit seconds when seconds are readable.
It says 11,05
